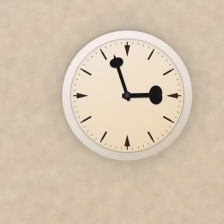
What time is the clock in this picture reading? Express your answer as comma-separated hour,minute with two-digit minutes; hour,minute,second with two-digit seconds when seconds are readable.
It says 2,57
